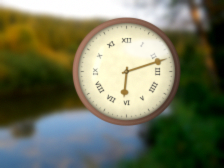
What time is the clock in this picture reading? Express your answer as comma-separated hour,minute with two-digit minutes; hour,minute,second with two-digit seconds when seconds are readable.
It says 6,12
